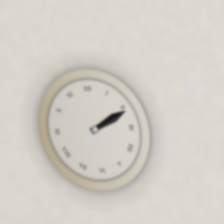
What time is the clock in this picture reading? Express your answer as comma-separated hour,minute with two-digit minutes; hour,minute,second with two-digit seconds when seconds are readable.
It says 2,11
